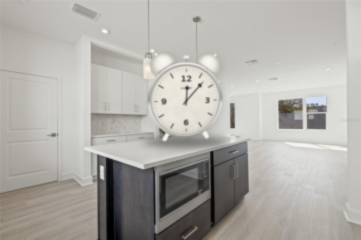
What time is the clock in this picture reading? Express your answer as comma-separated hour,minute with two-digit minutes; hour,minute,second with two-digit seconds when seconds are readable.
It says 12,07
